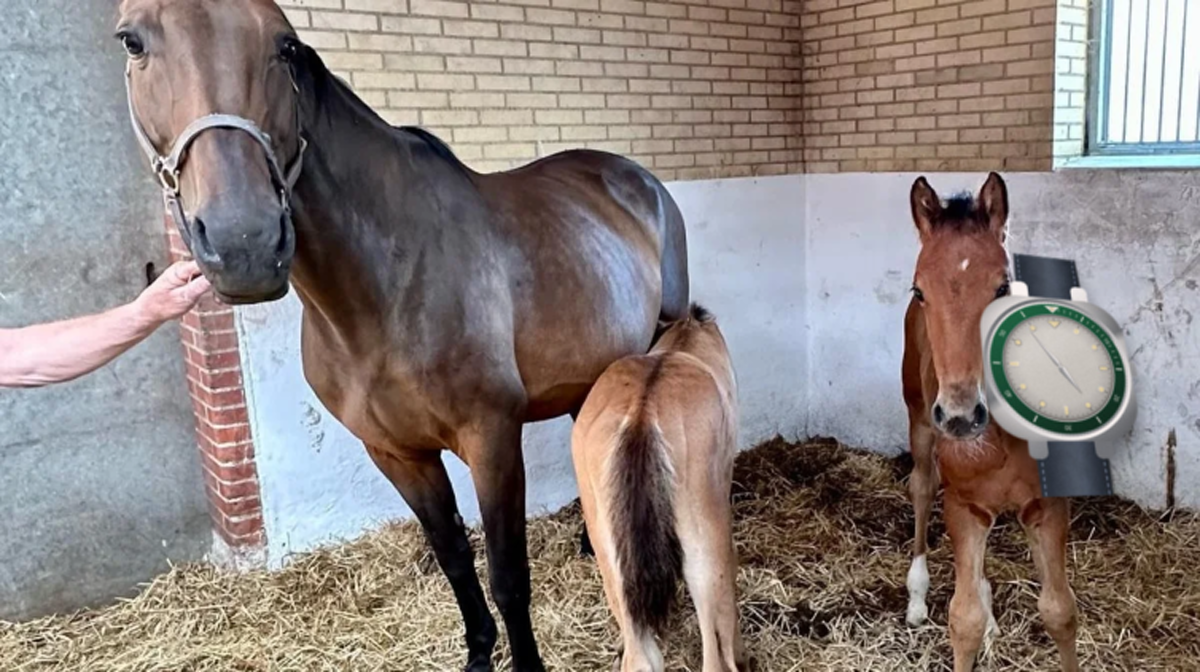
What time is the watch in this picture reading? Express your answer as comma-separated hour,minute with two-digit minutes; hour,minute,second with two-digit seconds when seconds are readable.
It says 4,54
